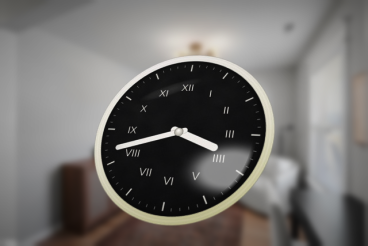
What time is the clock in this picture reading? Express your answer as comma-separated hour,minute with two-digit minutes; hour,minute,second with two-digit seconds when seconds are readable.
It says 3,42
